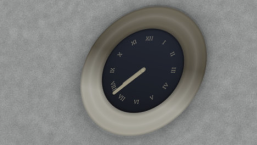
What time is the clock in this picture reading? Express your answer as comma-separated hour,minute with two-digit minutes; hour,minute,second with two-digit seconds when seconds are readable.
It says 7,38
